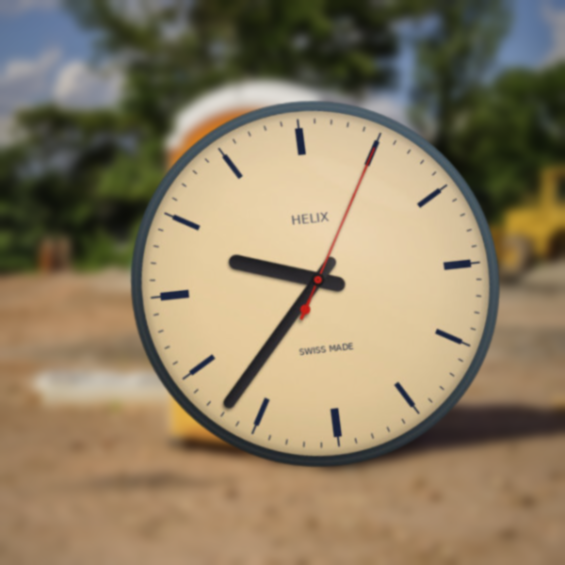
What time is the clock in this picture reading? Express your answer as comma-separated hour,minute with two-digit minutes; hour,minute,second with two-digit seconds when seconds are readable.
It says 9,37,05
